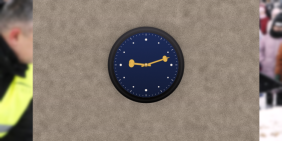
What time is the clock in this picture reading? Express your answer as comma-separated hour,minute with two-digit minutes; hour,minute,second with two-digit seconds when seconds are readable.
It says 9,12
